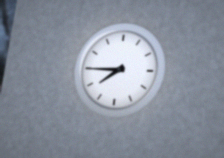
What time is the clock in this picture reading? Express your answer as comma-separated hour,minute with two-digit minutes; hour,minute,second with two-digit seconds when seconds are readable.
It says 7,45
